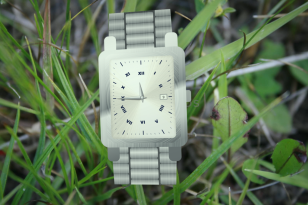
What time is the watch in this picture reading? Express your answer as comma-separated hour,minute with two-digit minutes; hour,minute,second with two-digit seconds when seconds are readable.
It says 11,45
